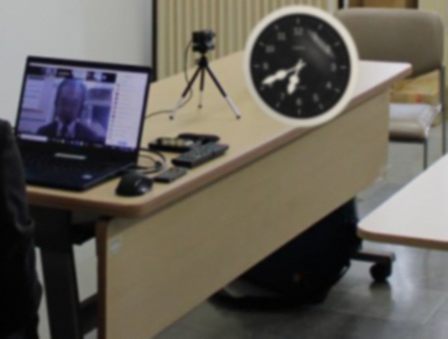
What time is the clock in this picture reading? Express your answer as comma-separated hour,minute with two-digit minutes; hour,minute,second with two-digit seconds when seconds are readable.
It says 6,41
